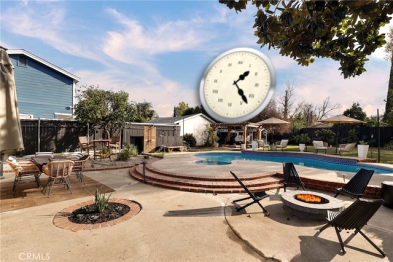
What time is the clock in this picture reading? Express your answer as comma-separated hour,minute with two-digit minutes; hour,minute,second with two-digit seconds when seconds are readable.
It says 1,23
